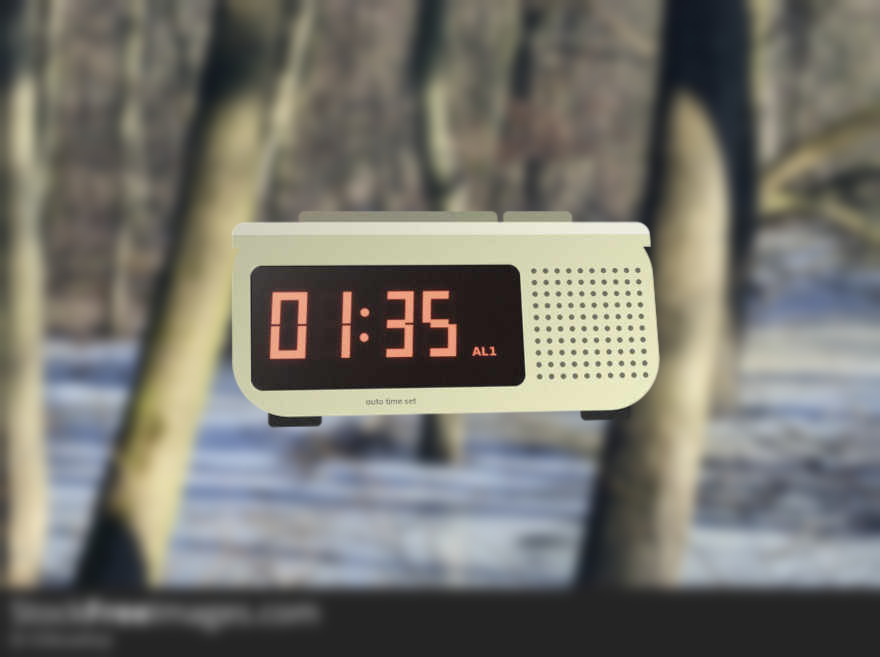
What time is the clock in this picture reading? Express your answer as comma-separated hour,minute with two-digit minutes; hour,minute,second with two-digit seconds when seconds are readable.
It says 1,35
